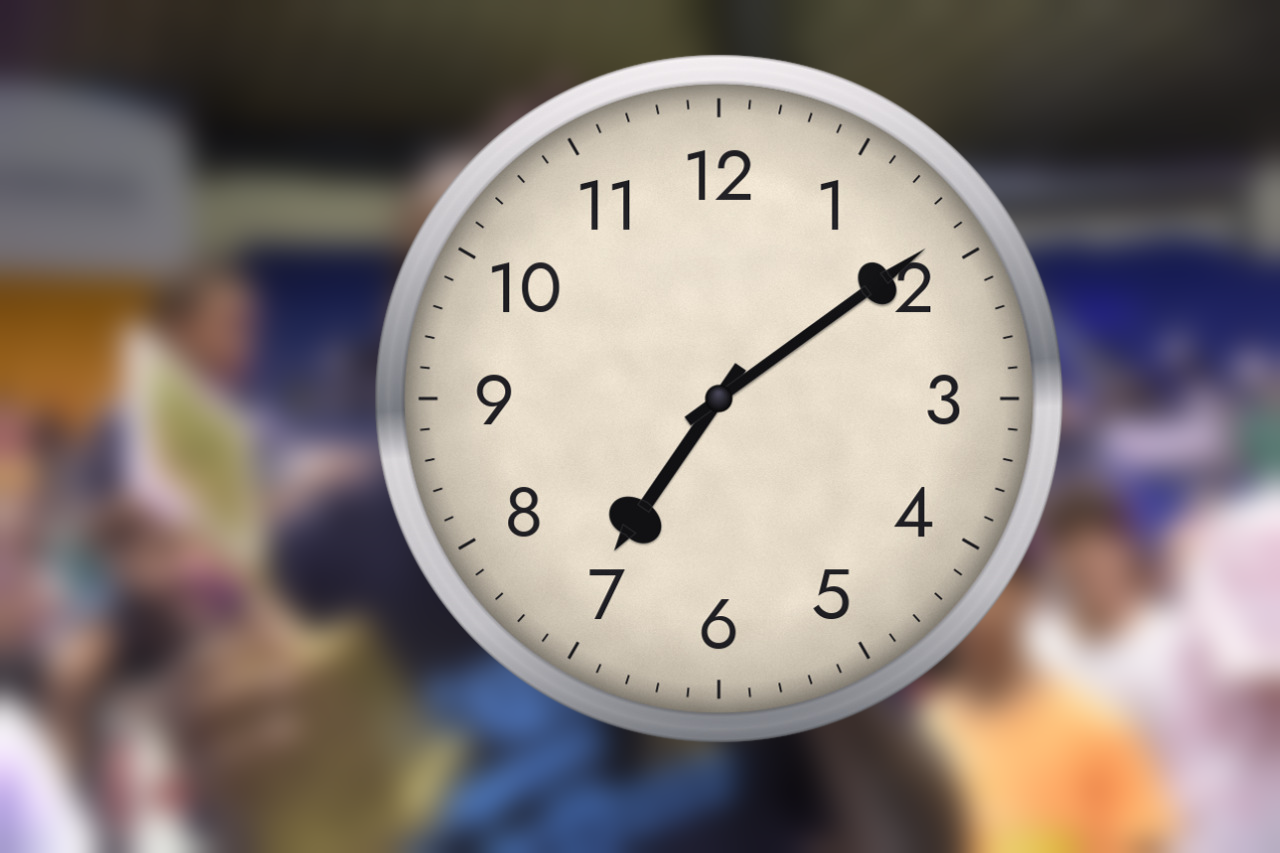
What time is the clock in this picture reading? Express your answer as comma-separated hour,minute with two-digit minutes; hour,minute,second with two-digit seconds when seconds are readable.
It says 7,09
